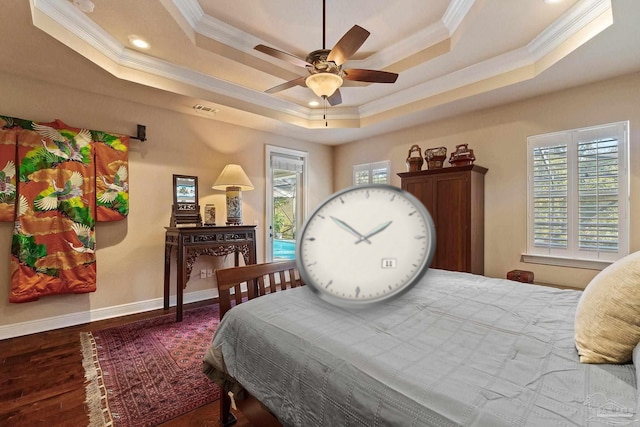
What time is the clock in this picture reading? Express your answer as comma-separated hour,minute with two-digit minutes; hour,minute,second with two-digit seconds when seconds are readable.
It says 1,51
